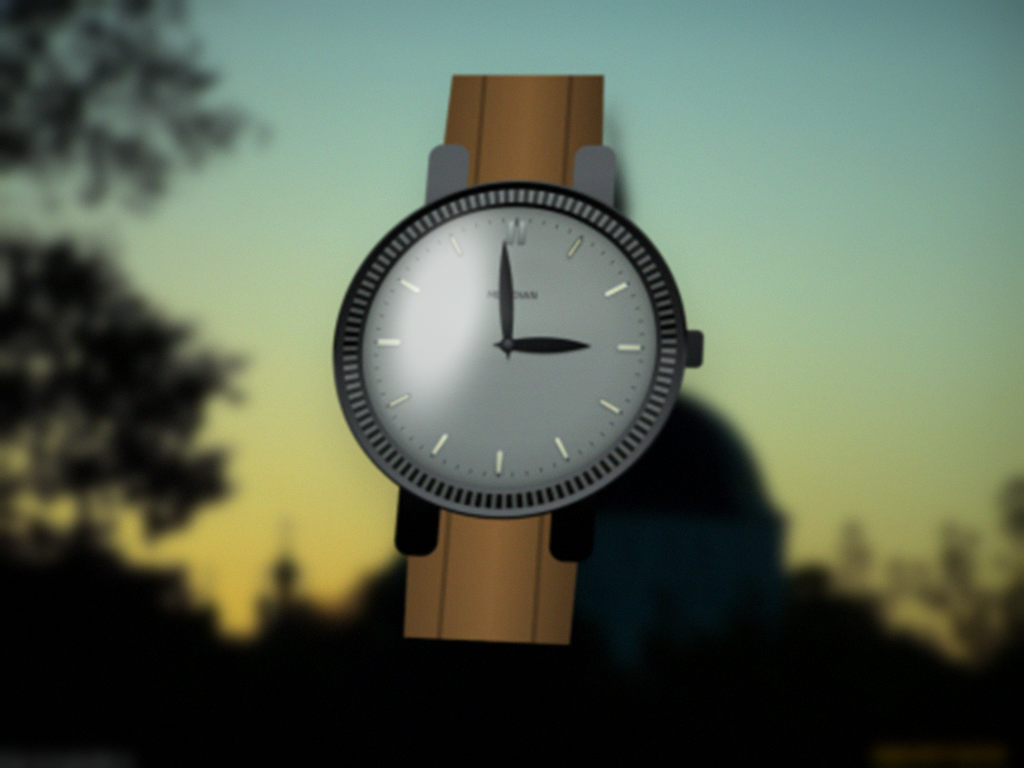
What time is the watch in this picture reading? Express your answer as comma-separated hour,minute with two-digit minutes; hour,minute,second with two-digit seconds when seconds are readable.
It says 2,59
